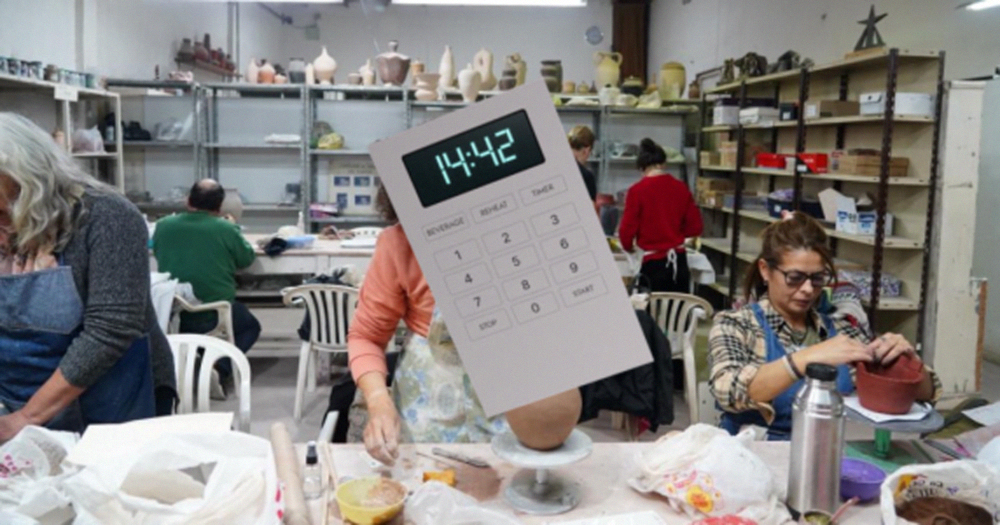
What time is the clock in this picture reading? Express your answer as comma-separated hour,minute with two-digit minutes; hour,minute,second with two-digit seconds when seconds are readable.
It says 14,42
